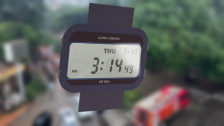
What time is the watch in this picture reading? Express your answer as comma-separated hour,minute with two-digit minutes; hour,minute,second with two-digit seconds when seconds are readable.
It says 3,14,49
